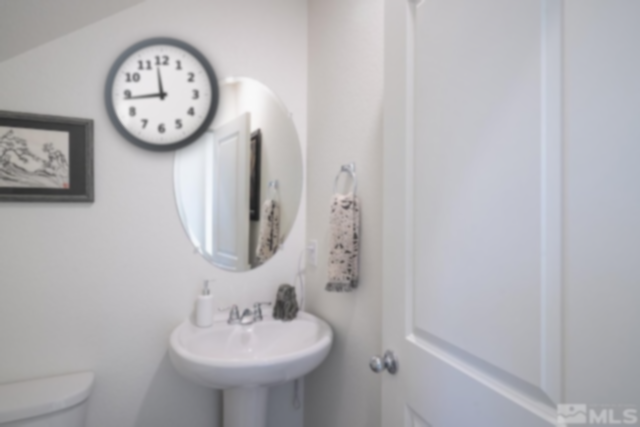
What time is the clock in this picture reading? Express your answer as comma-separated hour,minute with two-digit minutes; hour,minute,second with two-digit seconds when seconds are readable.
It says 11,44
